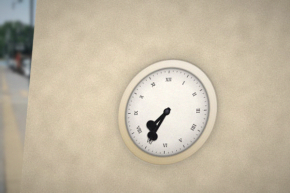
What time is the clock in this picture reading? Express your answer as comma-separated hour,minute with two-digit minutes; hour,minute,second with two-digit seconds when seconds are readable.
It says 7,35
